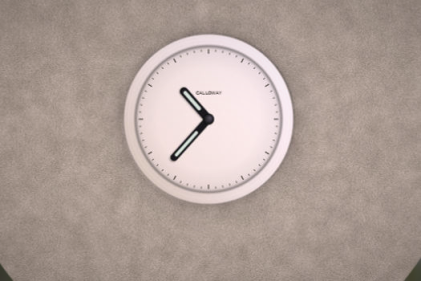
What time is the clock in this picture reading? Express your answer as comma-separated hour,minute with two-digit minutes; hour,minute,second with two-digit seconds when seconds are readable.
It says 10,37
